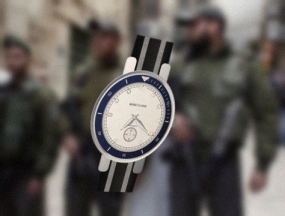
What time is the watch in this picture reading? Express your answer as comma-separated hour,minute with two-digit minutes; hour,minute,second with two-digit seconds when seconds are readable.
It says 7,21
